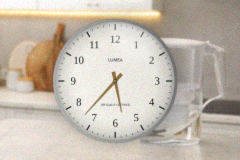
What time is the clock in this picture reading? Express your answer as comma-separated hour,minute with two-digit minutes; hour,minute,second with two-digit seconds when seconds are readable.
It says 5,37
